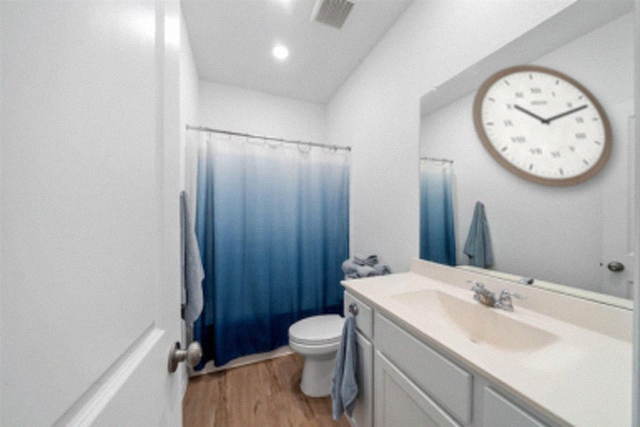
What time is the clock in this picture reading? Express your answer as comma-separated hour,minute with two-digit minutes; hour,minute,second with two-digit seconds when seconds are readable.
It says 10,12
